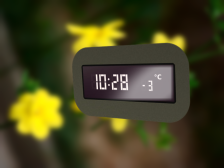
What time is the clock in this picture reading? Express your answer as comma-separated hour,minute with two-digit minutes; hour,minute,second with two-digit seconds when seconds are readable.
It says 10,28
